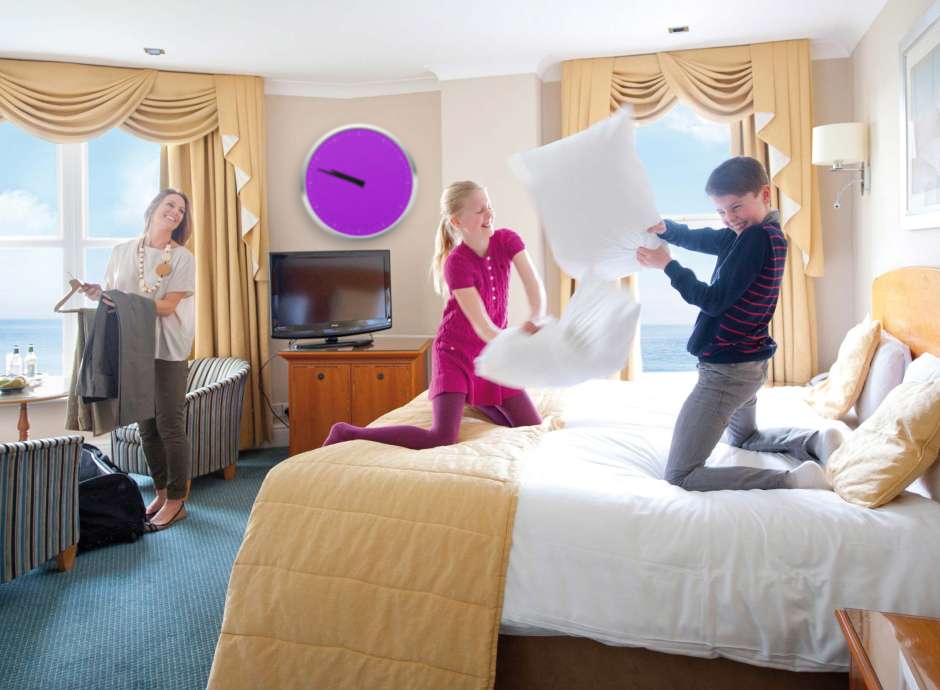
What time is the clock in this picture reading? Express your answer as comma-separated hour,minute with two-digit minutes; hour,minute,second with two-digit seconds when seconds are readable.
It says 9,48
